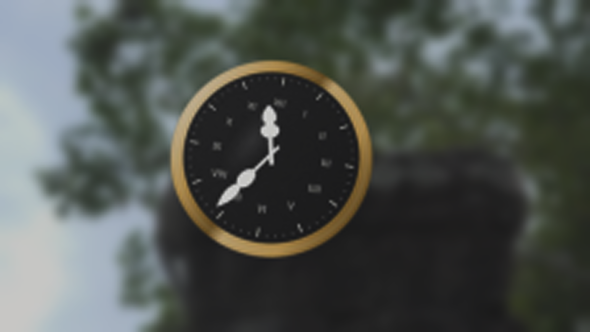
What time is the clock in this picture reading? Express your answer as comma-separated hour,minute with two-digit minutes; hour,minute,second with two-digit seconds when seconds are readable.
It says 11,36
